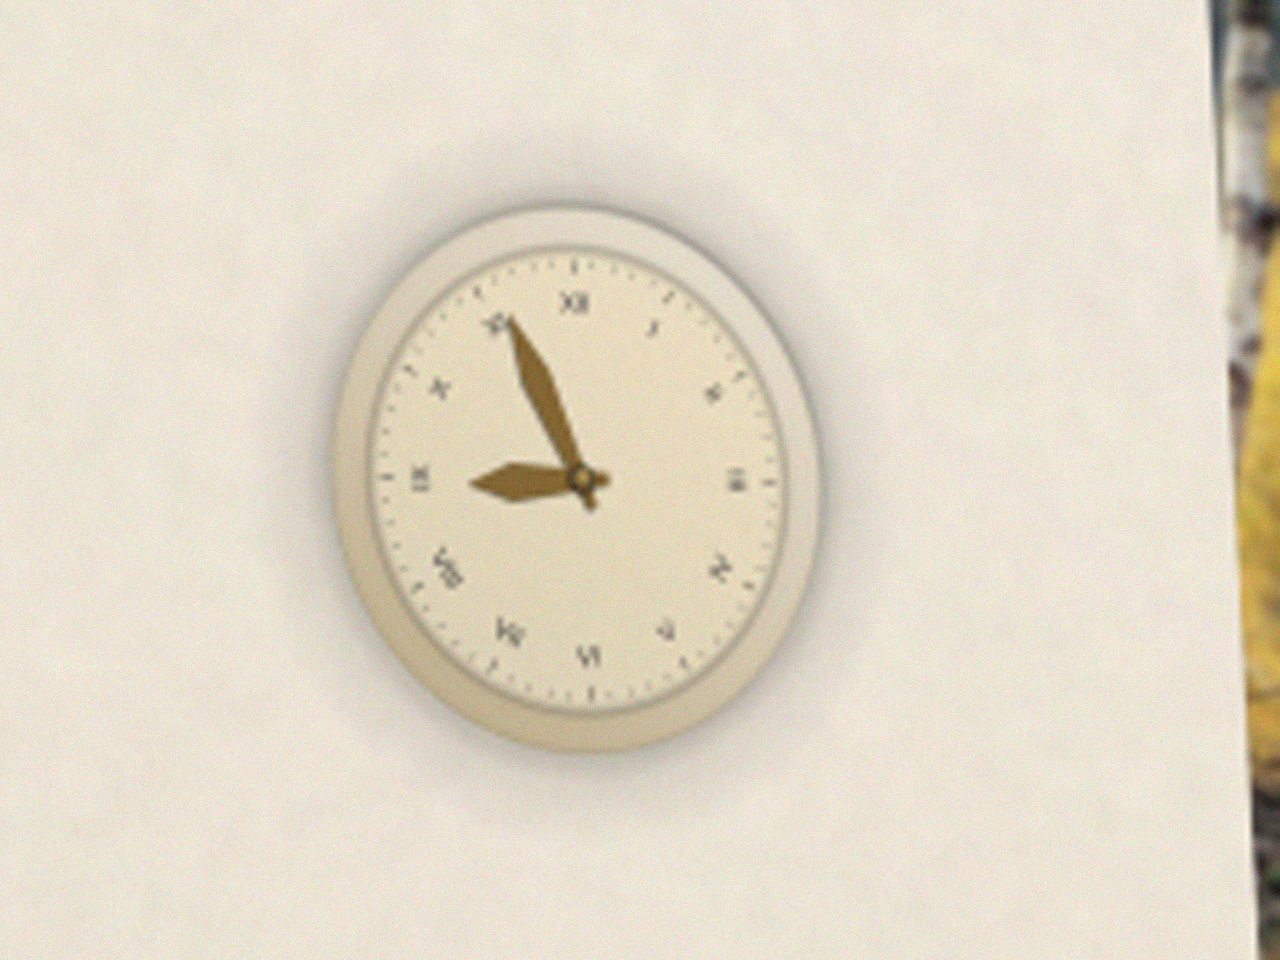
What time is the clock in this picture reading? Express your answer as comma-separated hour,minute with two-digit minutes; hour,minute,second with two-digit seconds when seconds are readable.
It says 8,56
